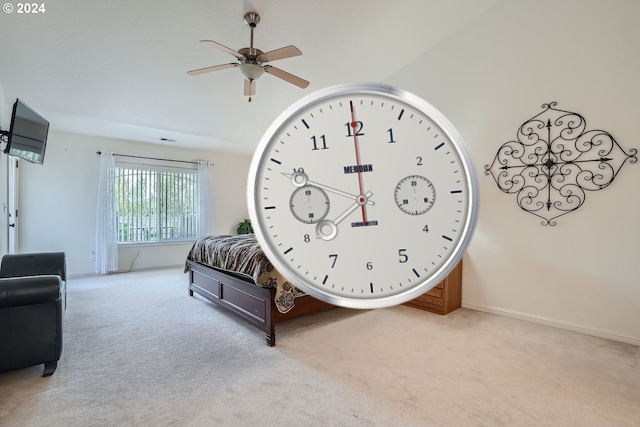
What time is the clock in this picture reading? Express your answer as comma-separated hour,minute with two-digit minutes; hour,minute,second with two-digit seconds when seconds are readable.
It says 7,49
